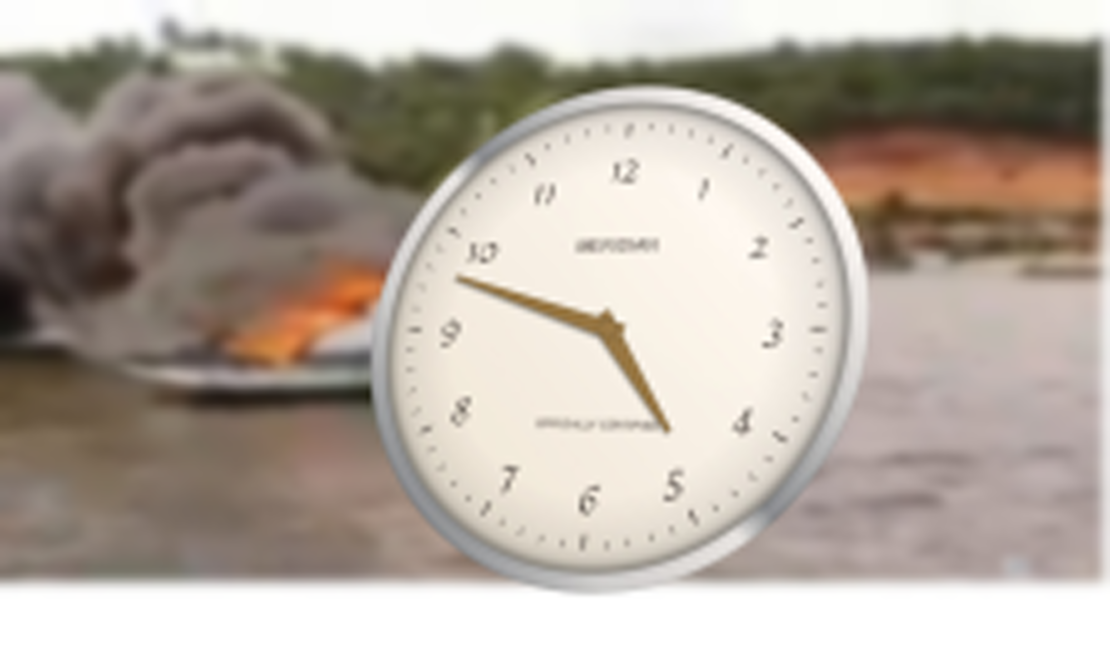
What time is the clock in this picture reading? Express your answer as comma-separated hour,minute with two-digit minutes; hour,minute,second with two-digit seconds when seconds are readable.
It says 4,48
